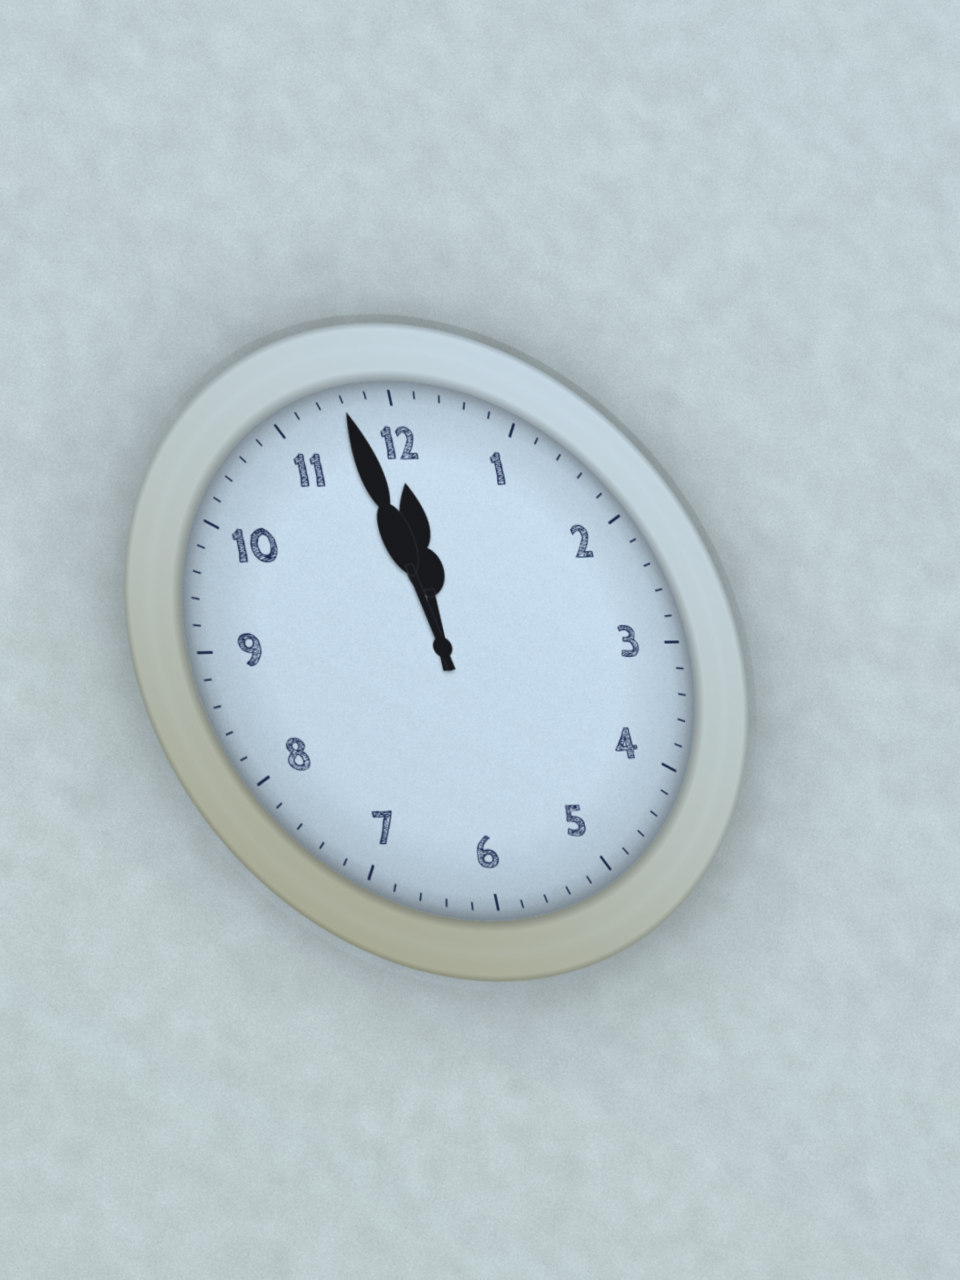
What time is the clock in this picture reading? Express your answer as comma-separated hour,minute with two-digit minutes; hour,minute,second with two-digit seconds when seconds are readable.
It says 11,58
